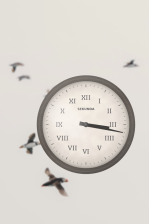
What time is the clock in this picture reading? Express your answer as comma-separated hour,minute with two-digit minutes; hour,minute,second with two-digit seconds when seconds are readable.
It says 3,17
